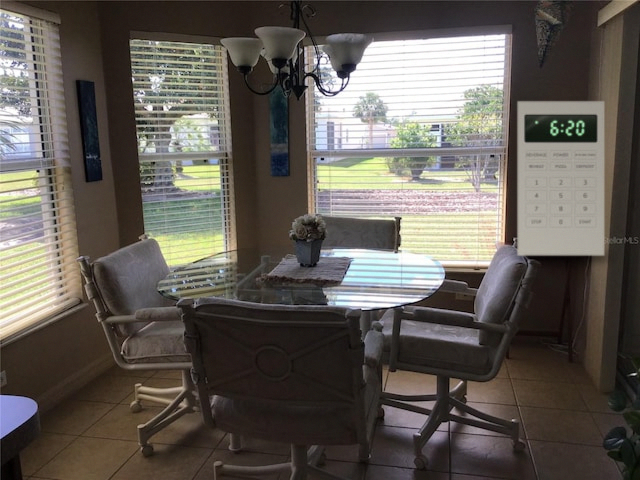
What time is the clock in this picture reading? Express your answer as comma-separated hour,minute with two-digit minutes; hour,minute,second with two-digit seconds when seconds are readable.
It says 6,20
